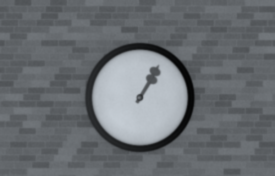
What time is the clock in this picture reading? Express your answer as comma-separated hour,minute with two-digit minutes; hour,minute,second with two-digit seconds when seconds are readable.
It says 1,05
